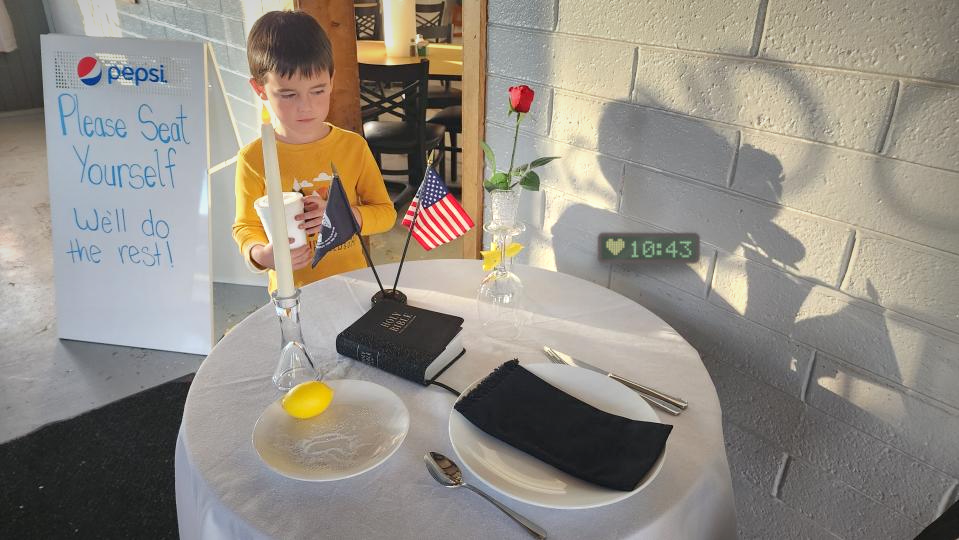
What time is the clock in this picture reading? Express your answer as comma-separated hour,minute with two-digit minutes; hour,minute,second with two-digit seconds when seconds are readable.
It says 10,43
